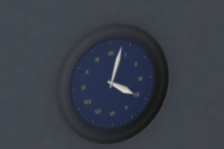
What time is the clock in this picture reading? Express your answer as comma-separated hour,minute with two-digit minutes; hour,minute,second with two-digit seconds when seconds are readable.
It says 4,03
